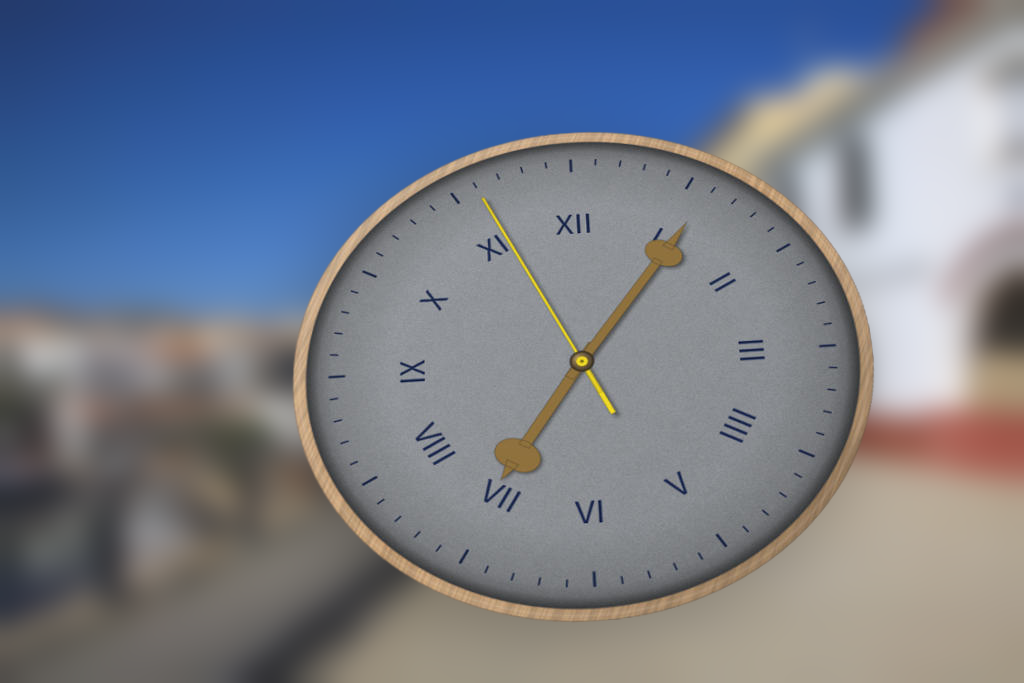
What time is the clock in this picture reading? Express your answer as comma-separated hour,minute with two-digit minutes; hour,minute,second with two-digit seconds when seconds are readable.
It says 7,05,56
